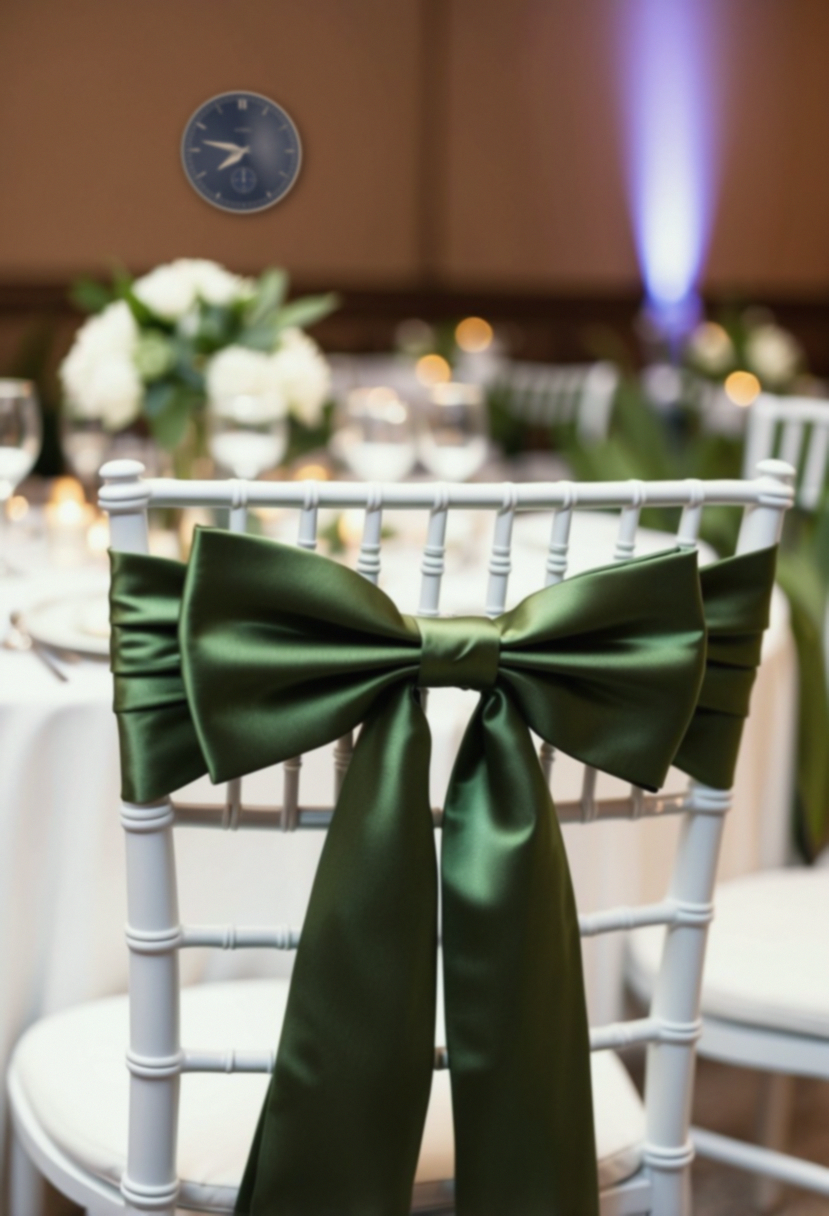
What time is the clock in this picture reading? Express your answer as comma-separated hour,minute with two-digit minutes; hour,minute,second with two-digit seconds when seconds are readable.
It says 7,47
